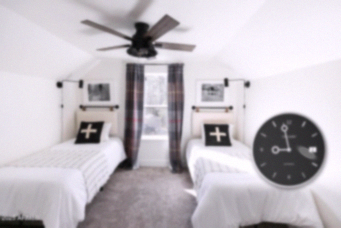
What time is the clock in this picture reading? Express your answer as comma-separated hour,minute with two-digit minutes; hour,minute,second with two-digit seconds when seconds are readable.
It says 8,58
